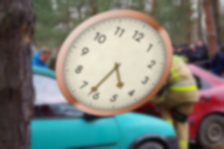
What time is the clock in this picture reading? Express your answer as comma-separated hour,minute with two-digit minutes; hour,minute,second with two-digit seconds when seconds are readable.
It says 4,32
